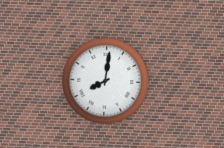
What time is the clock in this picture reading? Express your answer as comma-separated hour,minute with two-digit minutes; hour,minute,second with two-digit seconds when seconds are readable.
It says 8,01
